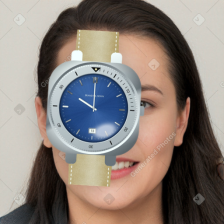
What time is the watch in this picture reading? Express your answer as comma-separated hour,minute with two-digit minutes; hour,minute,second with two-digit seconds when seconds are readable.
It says 10,00
